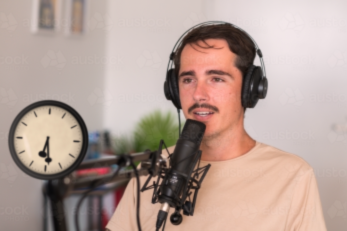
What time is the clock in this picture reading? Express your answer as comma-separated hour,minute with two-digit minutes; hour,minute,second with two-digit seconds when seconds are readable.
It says 6,29
